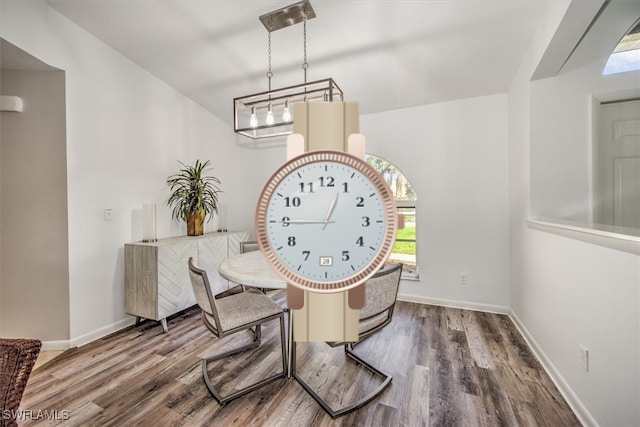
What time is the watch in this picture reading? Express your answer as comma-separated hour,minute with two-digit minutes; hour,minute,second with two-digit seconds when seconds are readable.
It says 12,45
